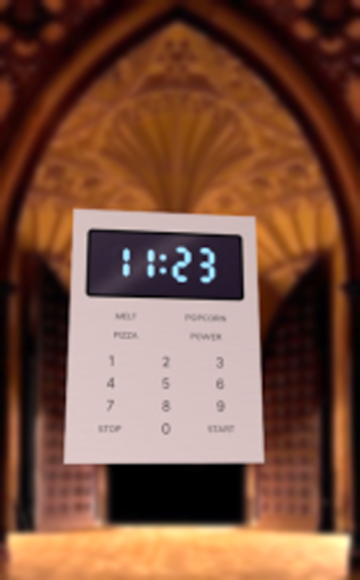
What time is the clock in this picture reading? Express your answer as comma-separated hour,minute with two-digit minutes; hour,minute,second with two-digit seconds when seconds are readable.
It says 11,23
